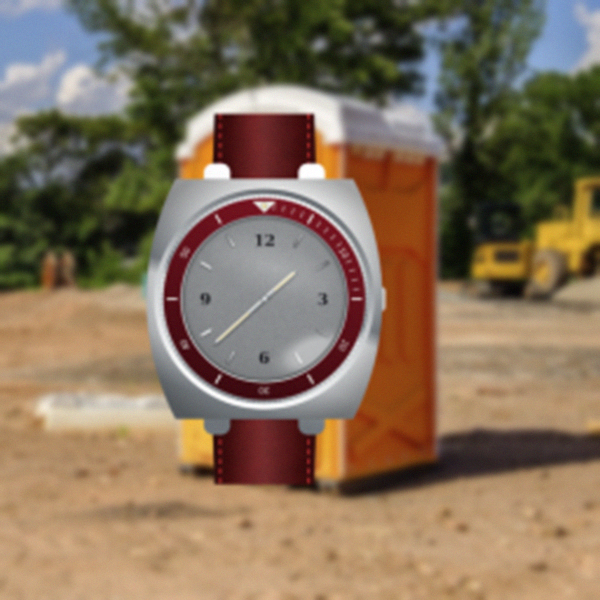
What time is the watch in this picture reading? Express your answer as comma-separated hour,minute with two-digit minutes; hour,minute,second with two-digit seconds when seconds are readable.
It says 1,38
